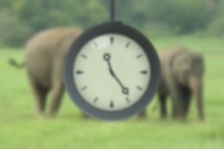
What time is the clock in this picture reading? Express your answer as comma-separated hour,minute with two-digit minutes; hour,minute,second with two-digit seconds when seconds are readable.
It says 11,24
